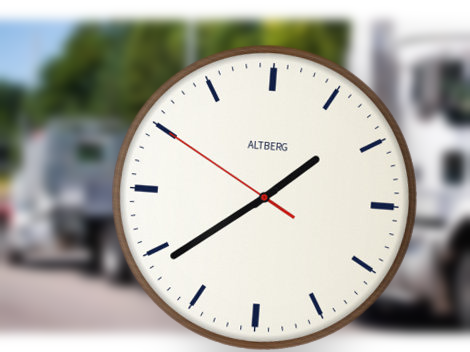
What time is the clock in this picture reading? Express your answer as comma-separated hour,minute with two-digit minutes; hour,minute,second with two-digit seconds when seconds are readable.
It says 1,38,50
